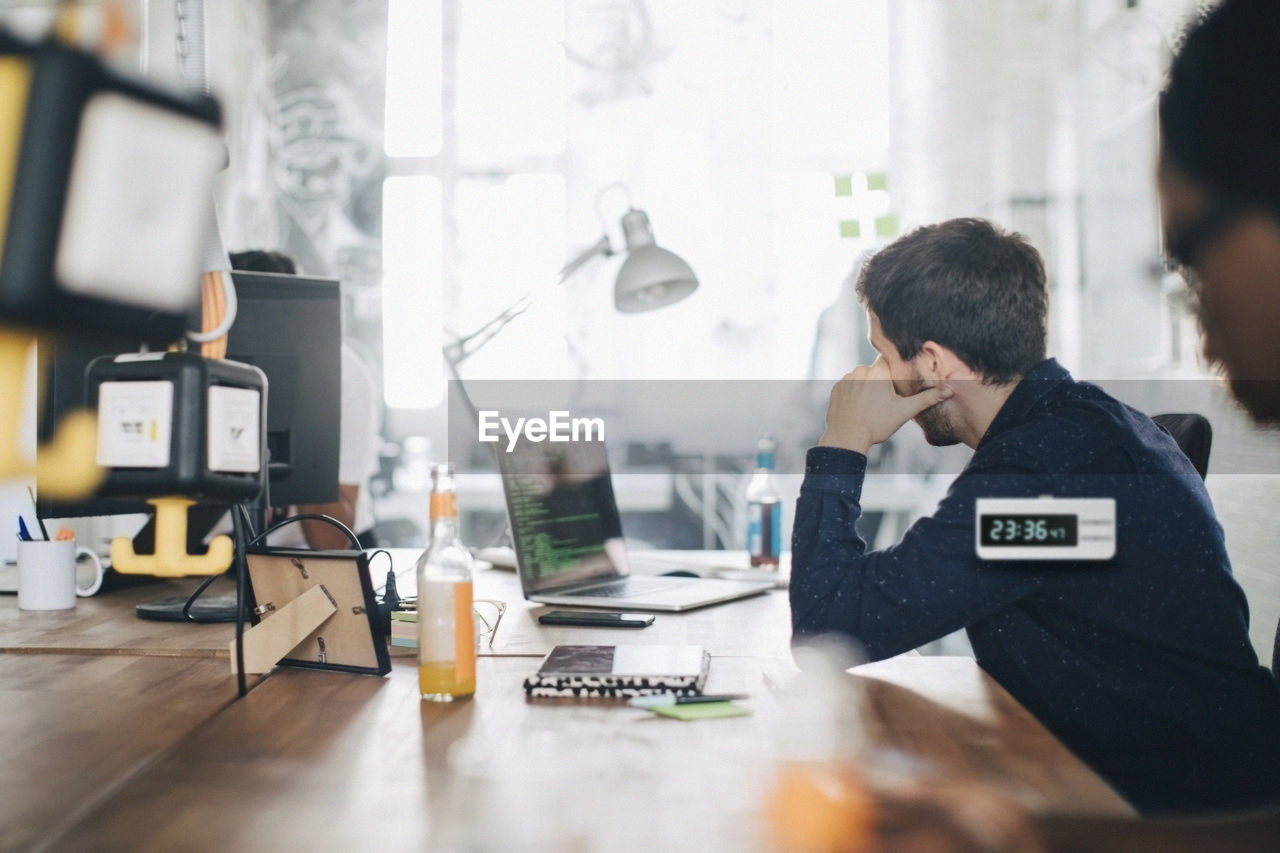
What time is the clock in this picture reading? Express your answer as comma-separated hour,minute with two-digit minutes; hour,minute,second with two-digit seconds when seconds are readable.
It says 23,36
